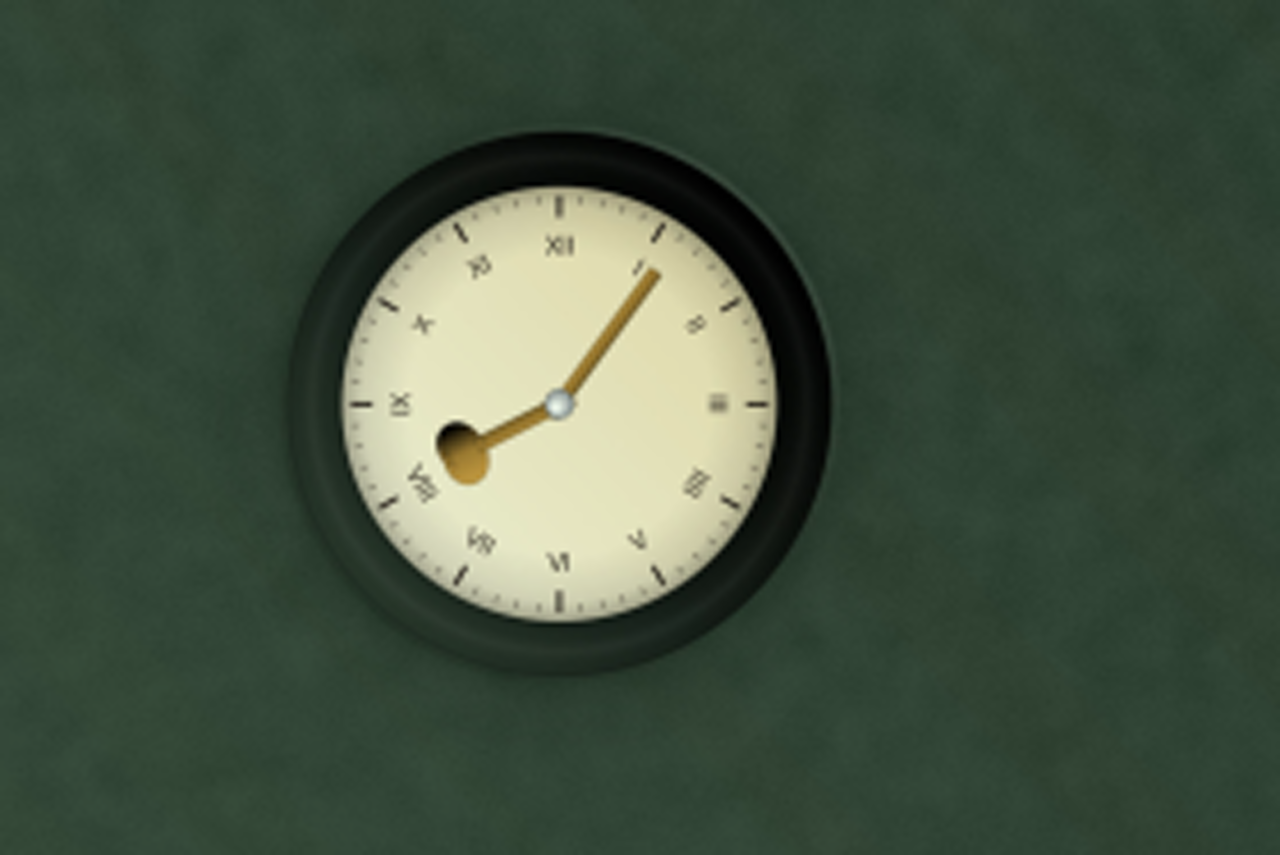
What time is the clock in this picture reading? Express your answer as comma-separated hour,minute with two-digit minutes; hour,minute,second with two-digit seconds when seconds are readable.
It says 8,06
